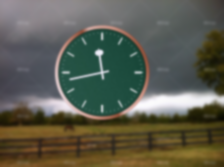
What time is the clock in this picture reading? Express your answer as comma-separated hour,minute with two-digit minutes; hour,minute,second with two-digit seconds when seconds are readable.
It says 11,43
